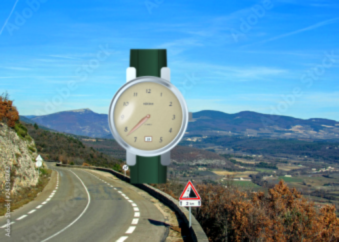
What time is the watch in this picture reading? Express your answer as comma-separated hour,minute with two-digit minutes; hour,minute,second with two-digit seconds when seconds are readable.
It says 7,38
